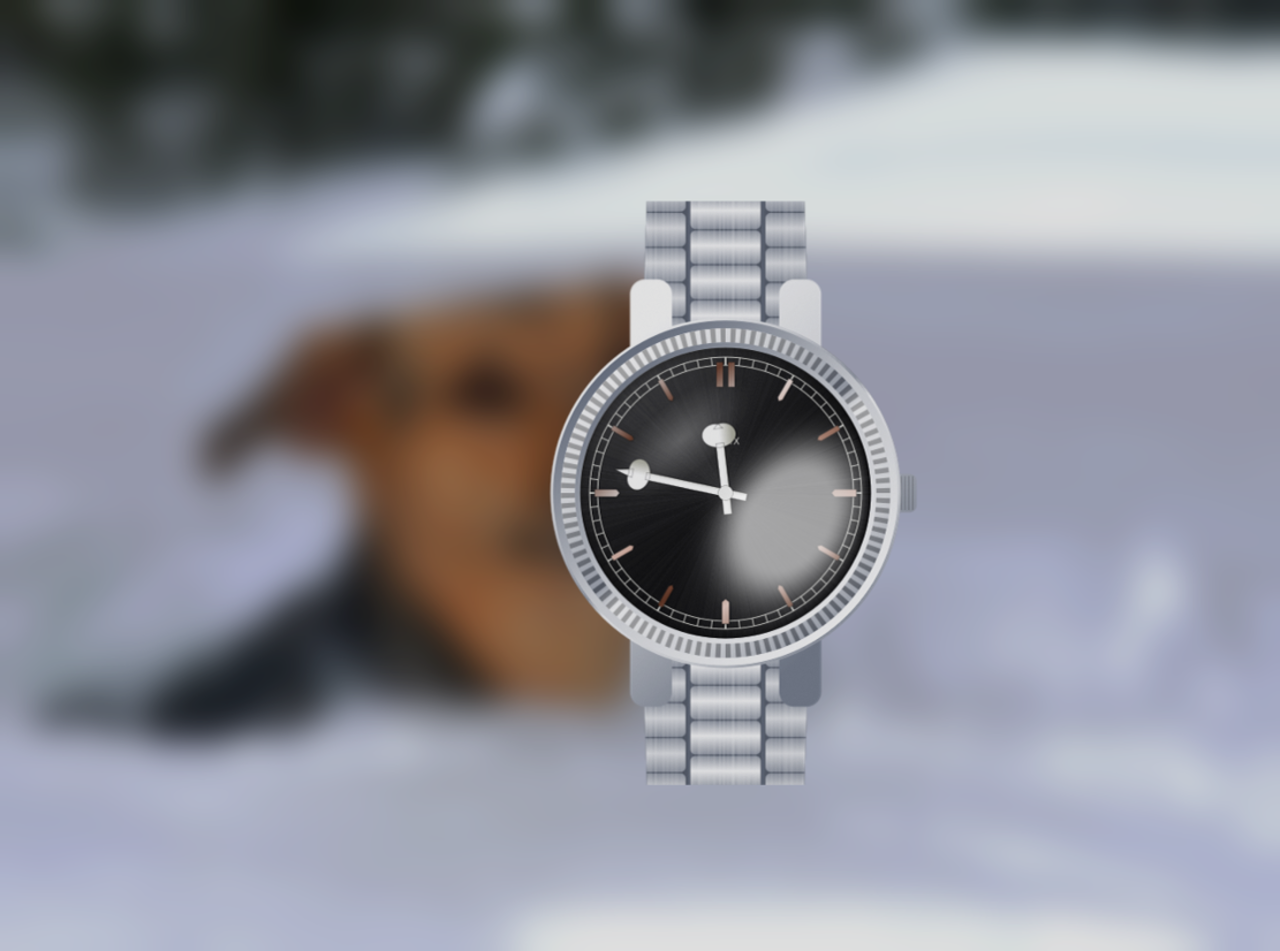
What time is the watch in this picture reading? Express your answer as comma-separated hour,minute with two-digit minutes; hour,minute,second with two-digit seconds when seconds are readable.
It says 11,47
